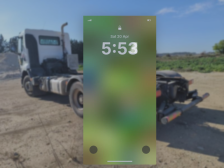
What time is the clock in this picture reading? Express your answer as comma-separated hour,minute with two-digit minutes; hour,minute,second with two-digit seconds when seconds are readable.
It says 5,53
